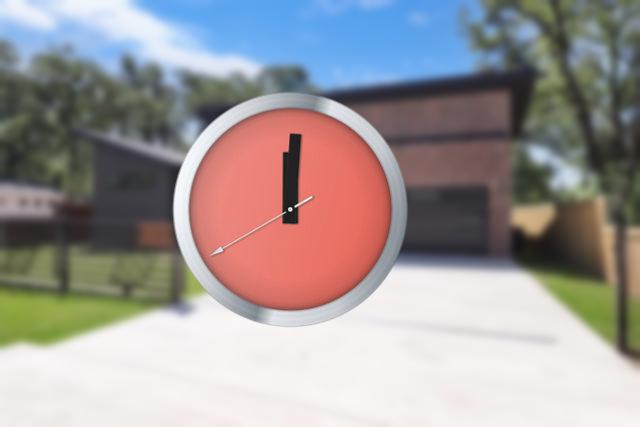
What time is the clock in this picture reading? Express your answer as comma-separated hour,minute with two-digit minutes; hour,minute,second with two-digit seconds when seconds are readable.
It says 12,00,40
